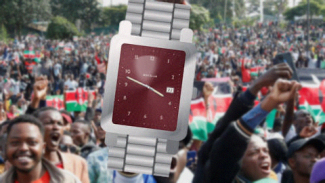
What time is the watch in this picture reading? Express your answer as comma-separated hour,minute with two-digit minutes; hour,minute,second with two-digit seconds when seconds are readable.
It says 3,48
